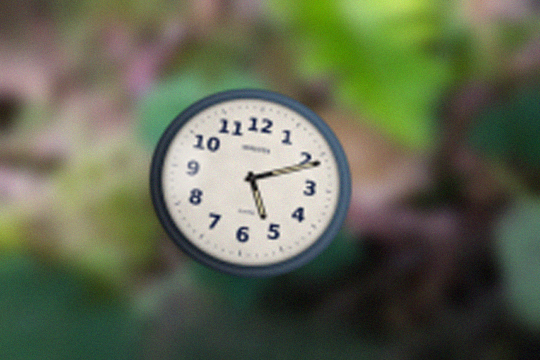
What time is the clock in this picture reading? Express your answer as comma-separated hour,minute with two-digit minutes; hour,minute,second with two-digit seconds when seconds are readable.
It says 5,11
